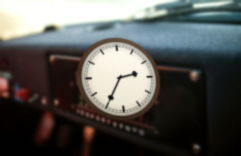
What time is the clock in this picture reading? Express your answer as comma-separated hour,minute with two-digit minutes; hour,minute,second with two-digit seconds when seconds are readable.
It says 2,35
